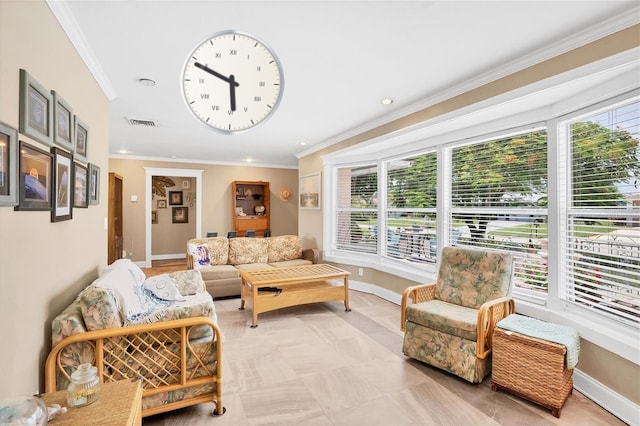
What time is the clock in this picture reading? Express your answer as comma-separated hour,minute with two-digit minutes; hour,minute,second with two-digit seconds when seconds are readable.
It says 5,49
